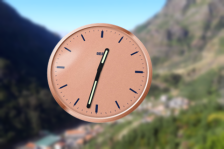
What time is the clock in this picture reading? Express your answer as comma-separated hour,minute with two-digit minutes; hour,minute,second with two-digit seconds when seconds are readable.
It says 12,32
